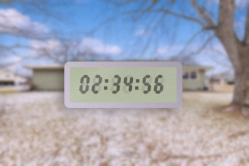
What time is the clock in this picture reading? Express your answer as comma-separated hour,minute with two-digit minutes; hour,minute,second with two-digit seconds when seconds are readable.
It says 2,34,56
